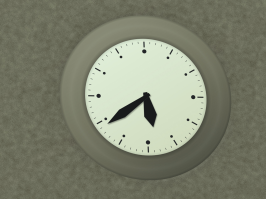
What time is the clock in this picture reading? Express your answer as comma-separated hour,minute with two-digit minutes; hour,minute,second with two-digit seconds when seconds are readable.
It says 5,39
